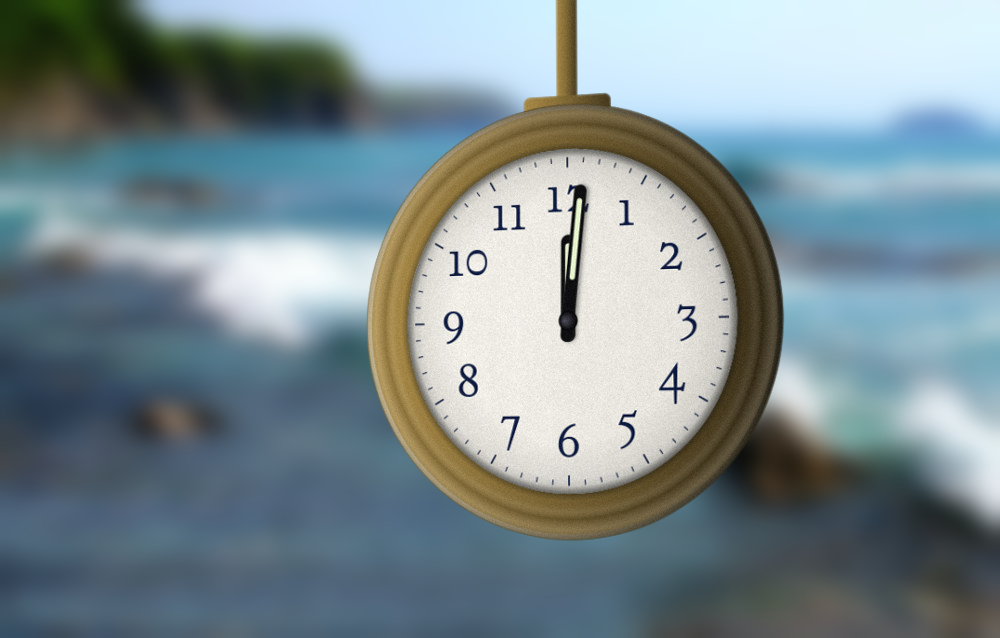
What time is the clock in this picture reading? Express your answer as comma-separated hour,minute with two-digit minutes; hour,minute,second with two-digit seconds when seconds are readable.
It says 12,01
